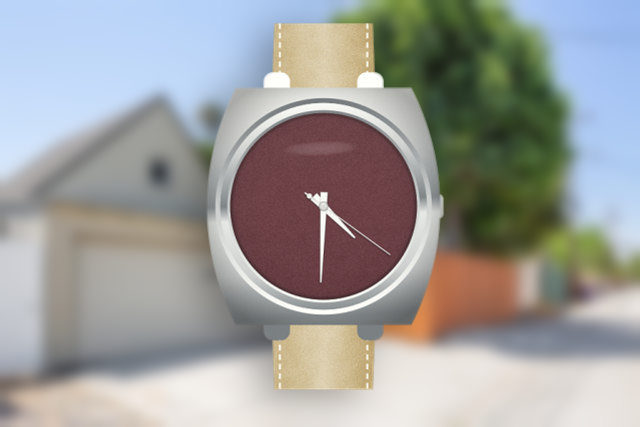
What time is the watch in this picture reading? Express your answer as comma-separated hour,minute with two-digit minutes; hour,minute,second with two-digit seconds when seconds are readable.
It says 4,30,21
